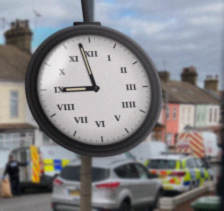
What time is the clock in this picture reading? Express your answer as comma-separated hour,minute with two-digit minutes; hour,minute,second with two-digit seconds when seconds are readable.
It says 8,58
